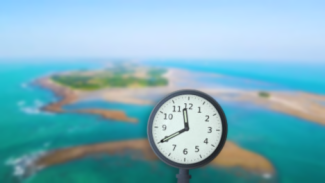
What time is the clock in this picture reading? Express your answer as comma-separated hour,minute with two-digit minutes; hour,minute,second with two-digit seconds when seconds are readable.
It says 11,40
